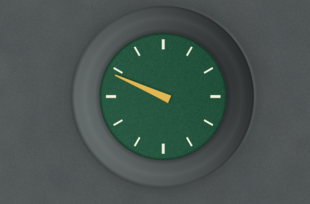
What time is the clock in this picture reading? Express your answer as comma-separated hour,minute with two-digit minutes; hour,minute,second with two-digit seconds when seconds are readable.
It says 9,49
